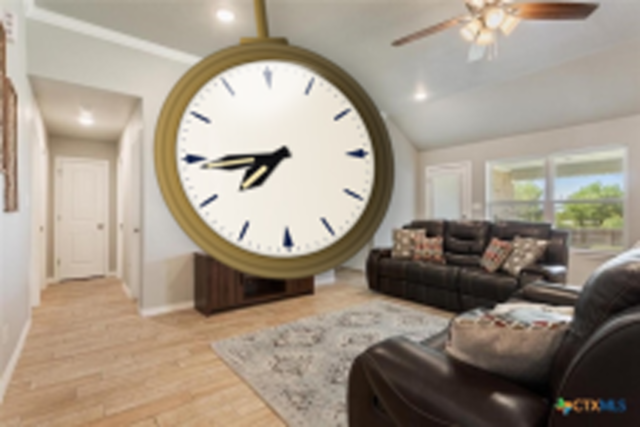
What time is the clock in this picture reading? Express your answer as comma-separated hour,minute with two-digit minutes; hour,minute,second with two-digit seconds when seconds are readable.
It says 7,44
